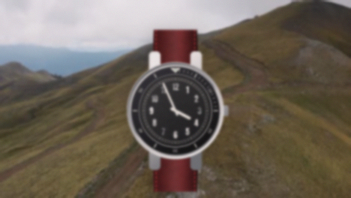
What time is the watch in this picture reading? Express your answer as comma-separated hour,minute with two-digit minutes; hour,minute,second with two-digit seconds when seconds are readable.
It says 3,56
